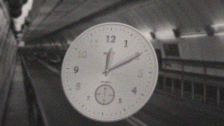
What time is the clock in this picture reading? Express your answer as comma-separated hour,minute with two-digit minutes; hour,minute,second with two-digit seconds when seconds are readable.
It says 12,10
